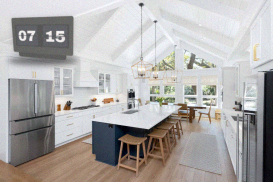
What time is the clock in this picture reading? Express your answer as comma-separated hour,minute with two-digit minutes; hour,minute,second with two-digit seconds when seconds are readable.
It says 7,15
